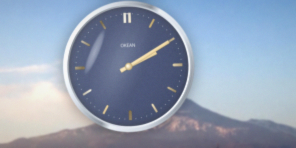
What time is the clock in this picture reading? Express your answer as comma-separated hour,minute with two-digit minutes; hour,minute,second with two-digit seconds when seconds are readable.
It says 2,10
